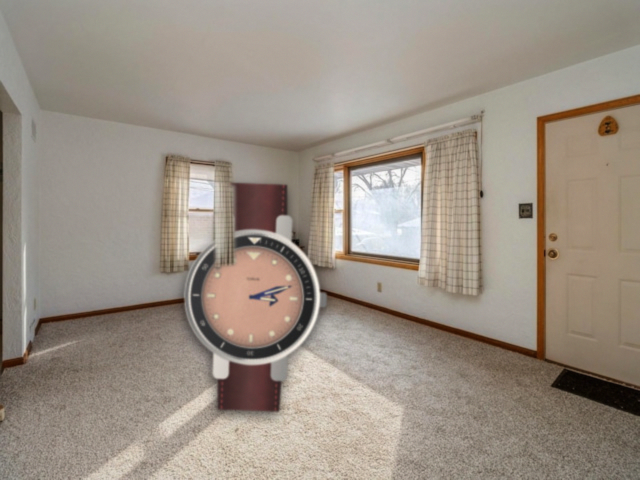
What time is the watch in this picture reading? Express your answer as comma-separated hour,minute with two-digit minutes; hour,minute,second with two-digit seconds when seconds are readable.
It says 3,12
